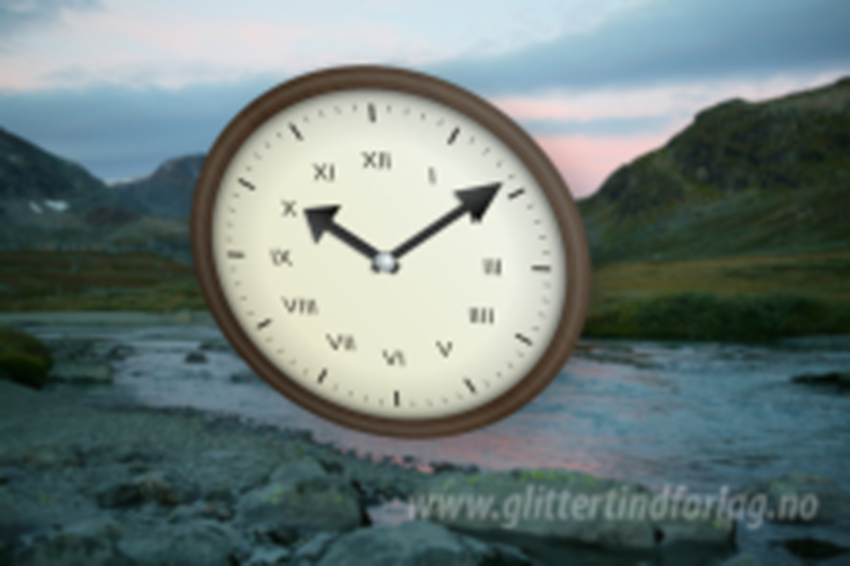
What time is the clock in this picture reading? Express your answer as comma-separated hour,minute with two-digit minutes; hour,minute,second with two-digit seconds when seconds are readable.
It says 10,09
